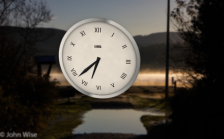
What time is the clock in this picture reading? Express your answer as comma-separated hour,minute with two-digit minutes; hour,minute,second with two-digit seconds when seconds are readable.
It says 6,38
